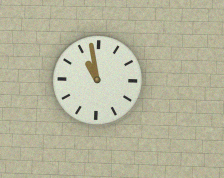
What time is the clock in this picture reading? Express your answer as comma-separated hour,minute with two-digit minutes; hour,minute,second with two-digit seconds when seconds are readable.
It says 10,58
